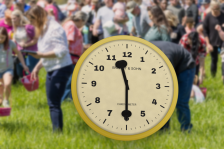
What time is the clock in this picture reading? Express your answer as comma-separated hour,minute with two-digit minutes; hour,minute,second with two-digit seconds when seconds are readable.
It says 11,30
